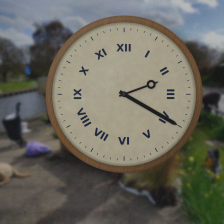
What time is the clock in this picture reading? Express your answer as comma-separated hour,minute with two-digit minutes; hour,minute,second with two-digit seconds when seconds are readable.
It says 2,20
